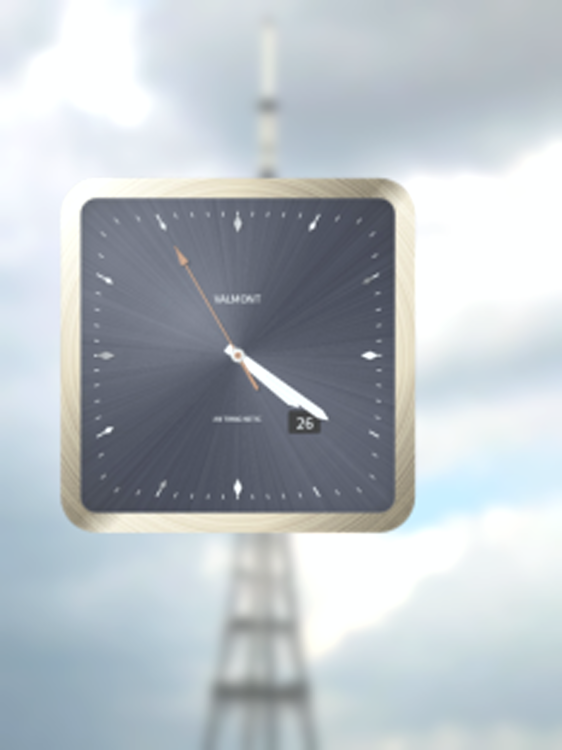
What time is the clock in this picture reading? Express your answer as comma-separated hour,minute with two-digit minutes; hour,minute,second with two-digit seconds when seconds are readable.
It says 4,20,55
